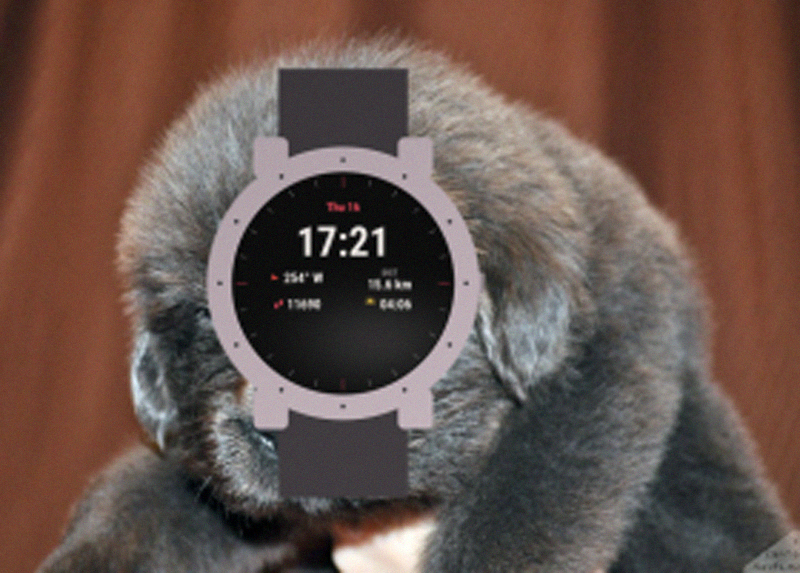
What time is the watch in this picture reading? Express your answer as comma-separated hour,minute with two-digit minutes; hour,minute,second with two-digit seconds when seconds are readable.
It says 17,21
